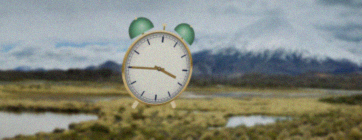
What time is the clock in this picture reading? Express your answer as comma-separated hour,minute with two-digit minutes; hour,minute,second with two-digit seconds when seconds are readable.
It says 3,45
